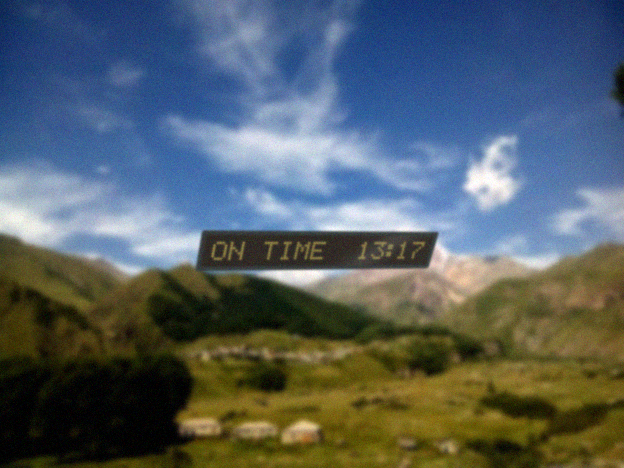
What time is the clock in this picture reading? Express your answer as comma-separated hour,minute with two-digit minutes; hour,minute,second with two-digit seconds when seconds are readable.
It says 13,17
